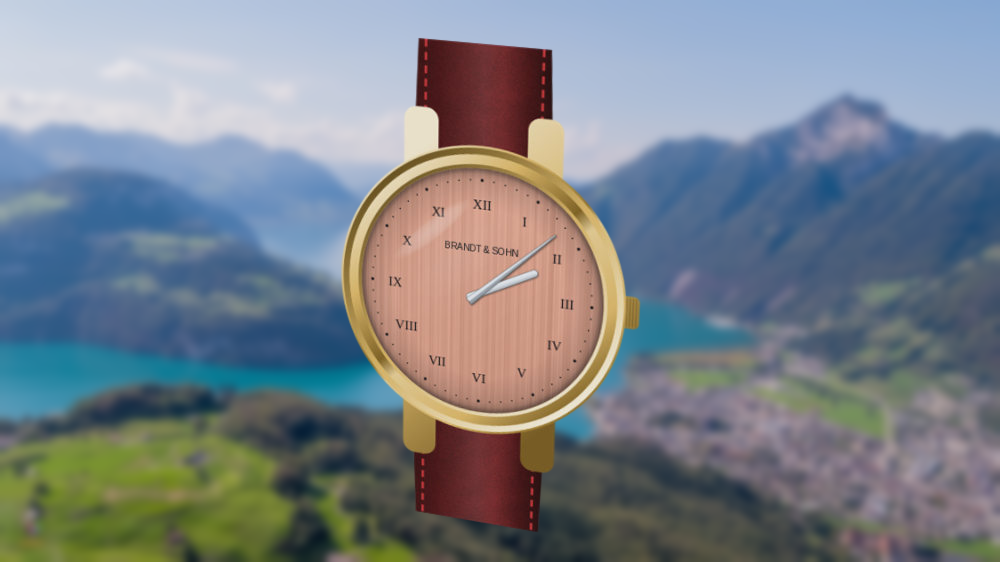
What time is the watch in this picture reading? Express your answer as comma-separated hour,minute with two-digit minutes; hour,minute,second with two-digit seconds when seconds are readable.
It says 2,08
